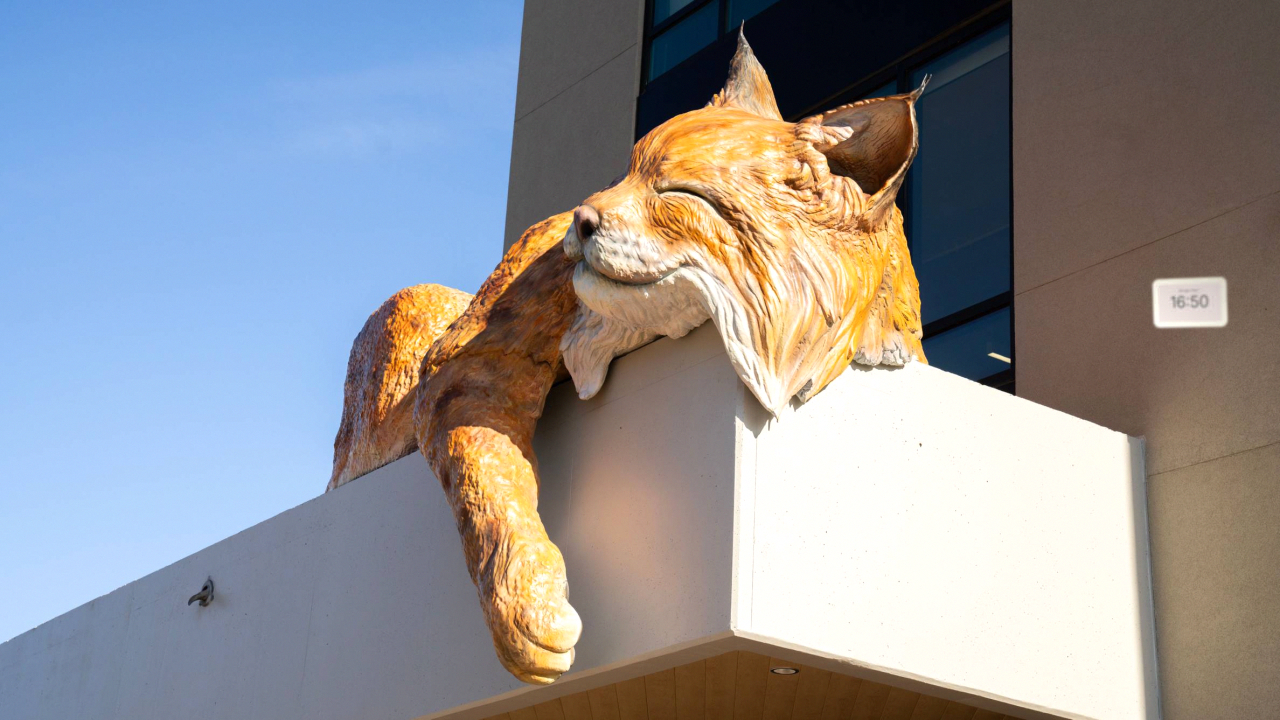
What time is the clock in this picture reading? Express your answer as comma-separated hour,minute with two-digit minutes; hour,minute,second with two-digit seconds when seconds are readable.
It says 16,50
